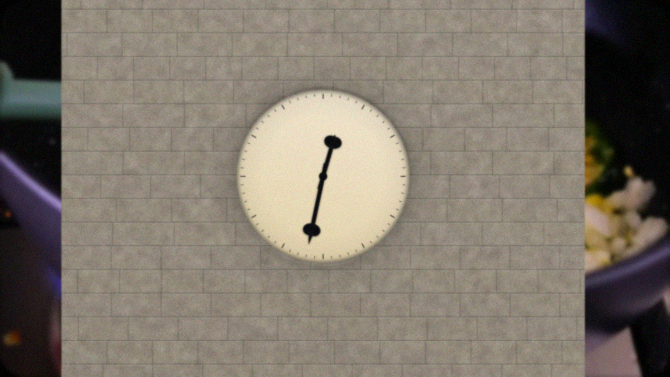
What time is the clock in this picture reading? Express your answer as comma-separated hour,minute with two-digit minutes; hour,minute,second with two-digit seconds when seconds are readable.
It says 12,32
